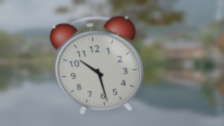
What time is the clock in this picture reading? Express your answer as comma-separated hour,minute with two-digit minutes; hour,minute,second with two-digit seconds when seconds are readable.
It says 10,29
